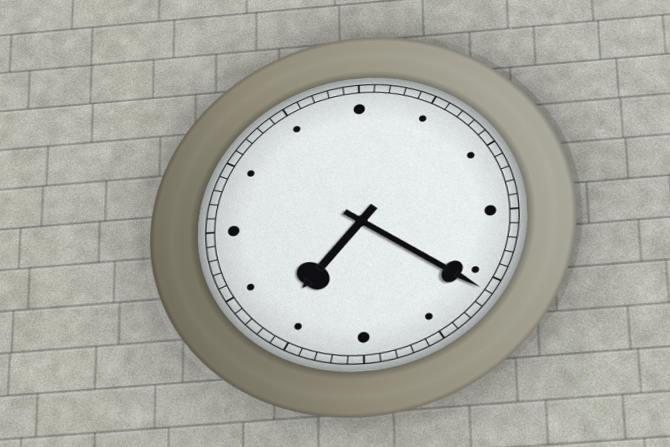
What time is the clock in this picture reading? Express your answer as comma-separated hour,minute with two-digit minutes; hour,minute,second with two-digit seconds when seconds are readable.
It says 7,21
